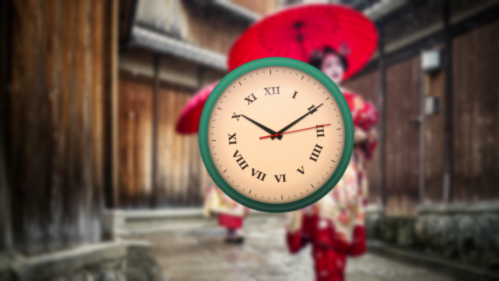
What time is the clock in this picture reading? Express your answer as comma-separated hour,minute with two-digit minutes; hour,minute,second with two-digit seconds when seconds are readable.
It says 10,10,14
